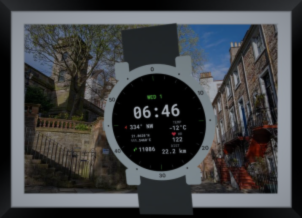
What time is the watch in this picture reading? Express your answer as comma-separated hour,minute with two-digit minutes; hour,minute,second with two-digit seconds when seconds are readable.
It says 6,46
